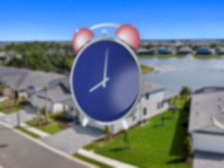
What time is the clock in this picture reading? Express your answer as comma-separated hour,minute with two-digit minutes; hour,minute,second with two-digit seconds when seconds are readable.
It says 8,01
